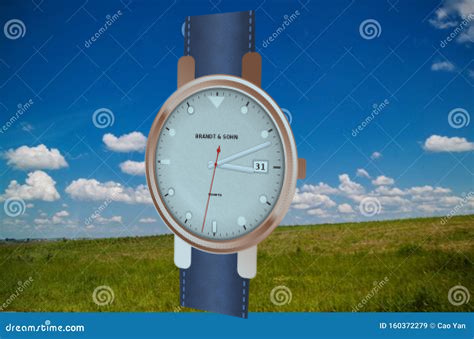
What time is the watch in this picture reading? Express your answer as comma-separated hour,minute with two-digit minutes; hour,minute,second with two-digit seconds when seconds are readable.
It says 3,11,32
